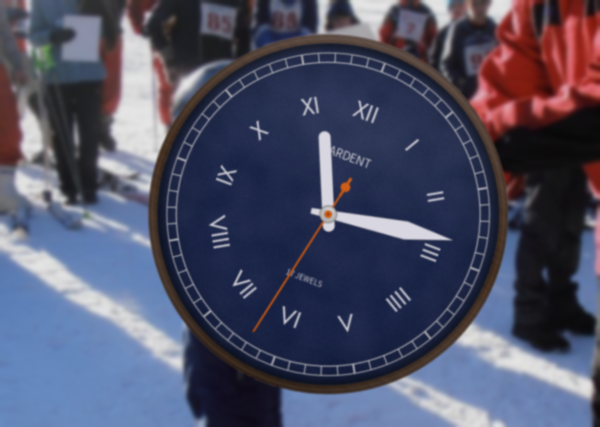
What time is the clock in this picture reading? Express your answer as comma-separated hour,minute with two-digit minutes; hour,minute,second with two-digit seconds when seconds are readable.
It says 11,13,32
